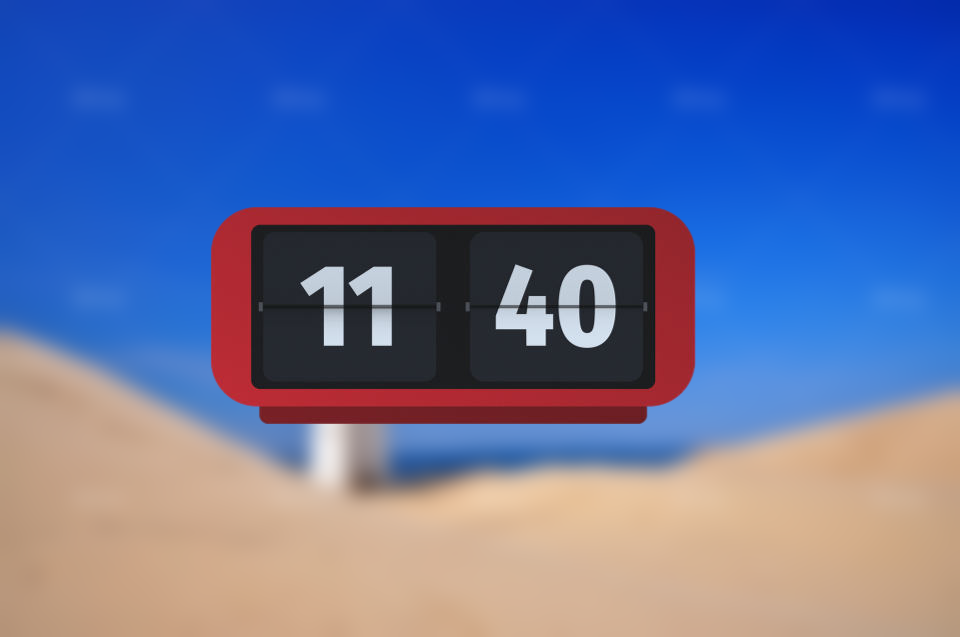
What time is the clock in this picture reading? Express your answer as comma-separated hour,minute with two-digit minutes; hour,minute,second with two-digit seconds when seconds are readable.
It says 11,40
